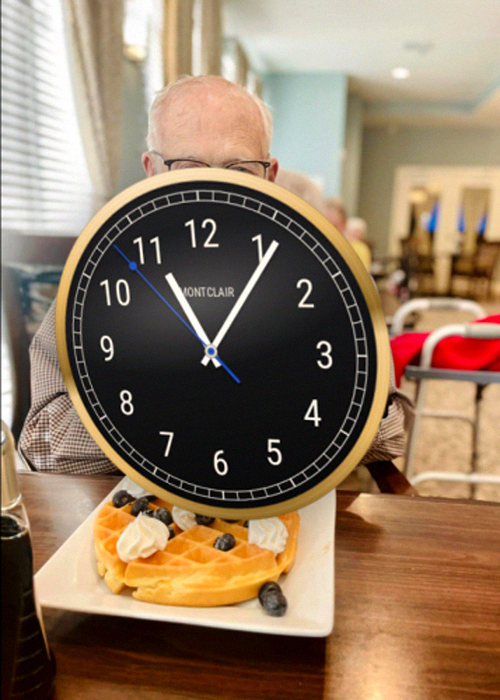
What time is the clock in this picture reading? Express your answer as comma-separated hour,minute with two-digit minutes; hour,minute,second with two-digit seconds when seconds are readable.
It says 11,05,53
